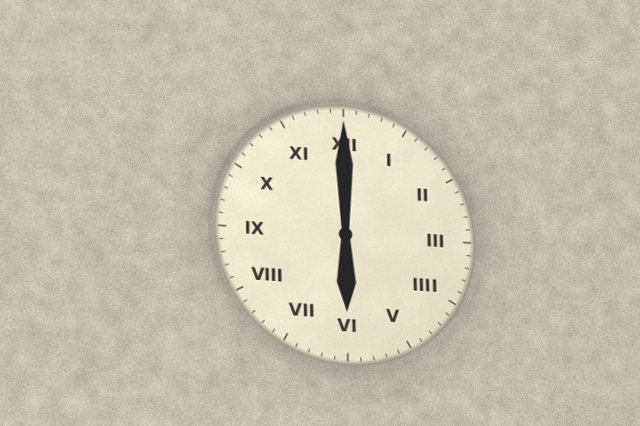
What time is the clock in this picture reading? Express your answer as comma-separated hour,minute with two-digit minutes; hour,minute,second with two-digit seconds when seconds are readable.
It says 6,00
